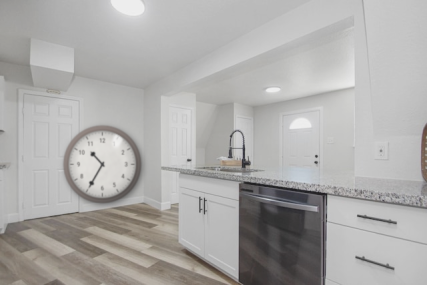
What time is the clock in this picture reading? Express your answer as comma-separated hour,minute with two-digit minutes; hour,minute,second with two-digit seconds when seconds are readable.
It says 10,35
